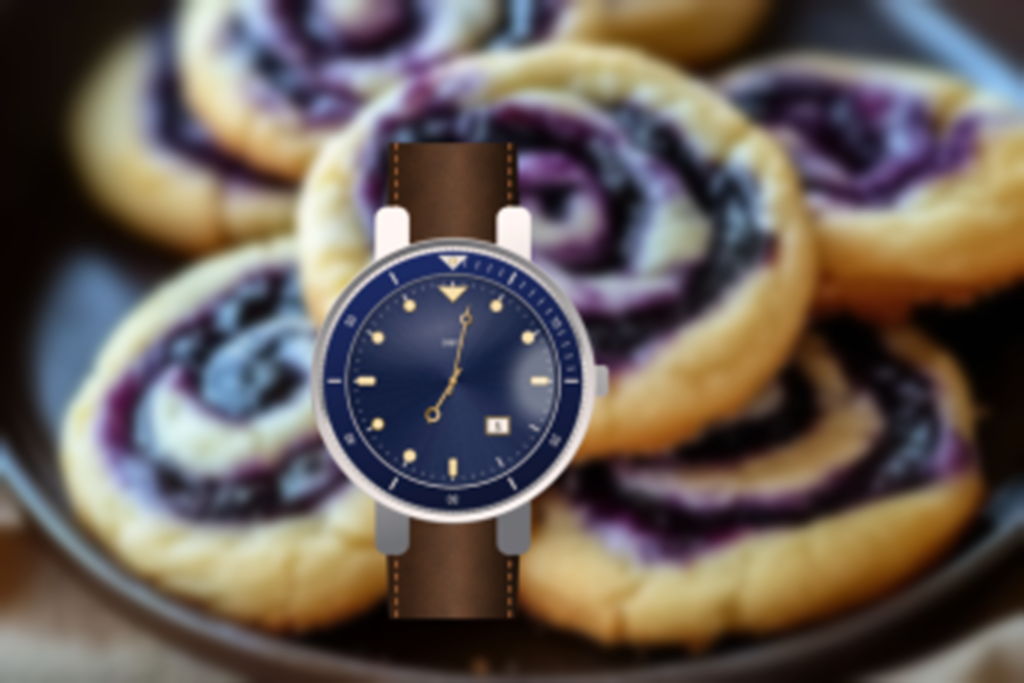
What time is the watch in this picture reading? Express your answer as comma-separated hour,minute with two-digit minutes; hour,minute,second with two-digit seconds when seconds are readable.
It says 7,02
